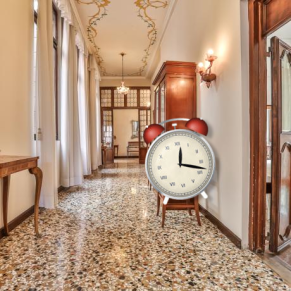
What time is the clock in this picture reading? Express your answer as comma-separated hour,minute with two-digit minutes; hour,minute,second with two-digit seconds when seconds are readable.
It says 12,18
